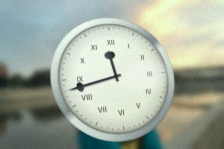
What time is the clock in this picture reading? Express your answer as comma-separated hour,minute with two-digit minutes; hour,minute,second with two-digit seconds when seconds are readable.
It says 11,43
